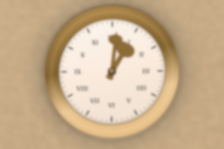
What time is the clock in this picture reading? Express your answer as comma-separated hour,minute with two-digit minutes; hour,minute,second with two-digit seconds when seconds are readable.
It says 1,01
